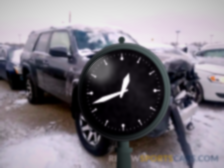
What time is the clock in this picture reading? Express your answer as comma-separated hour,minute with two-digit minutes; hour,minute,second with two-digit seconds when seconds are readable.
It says 12,42
